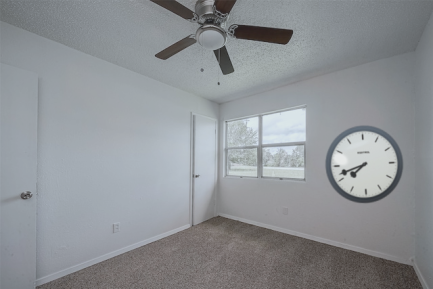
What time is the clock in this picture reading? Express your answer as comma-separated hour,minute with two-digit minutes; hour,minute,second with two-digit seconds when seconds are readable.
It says 7,42
